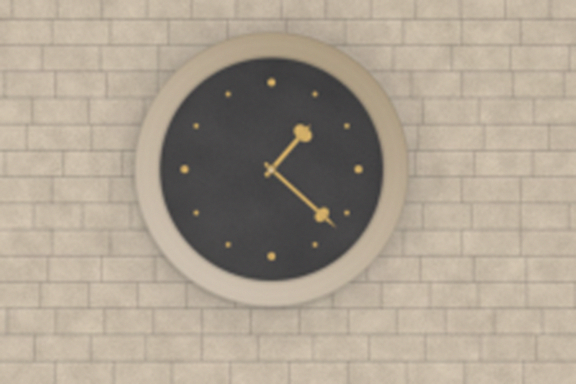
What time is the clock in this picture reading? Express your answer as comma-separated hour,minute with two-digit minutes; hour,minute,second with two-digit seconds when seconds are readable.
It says 1,22
